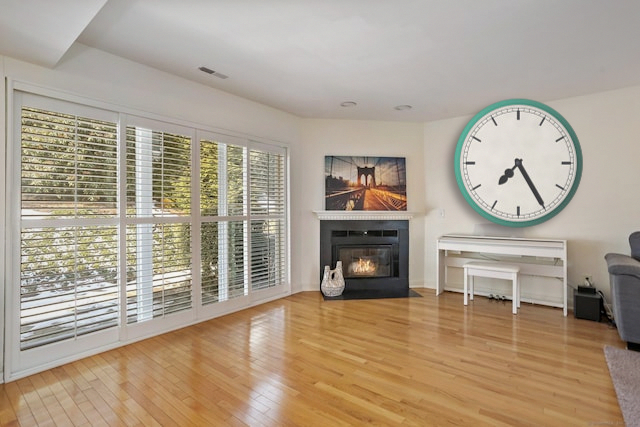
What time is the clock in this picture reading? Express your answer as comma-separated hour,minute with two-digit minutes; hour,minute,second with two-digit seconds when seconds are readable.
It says 7,25
